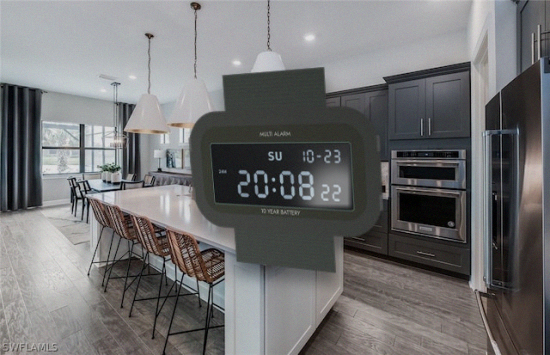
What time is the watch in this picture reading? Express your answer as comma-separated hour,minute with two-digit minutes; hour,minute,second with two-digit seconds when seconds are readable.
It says 20,08,22
